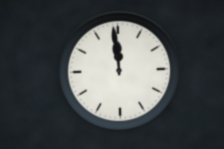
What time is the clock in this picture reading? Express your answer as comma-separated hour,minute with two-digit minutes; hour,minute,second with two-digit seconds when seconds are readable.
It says 11,59
